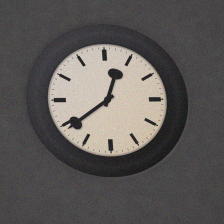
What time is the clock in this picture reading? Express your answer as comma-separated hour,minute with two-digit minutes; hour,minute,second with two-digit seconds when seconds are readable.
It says 12,39
